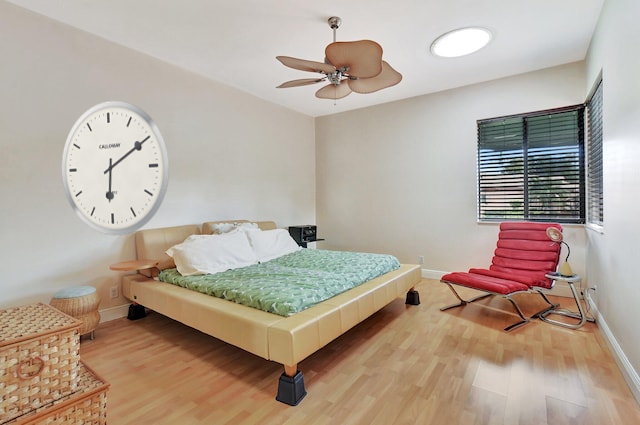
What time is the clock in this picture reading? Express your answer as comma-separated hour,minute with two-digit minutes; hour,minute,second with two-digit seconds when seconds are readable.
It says 6,10
